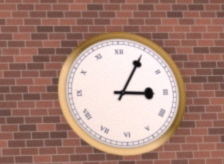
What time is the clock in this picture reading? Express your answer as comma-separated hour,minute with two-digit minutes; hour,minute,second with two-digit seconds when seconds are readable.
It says 3,05
